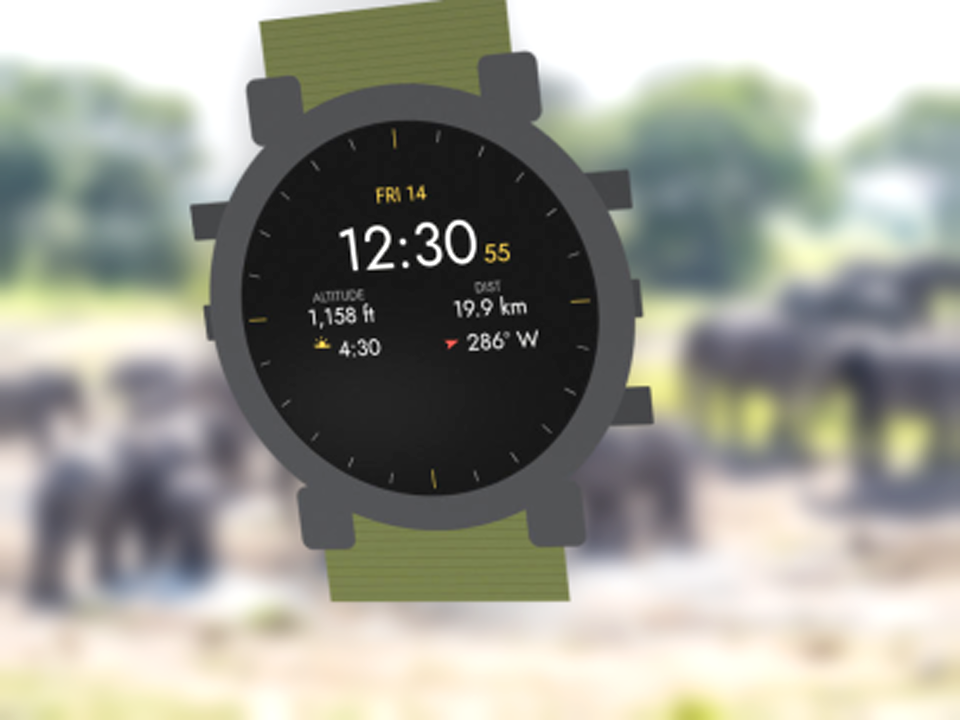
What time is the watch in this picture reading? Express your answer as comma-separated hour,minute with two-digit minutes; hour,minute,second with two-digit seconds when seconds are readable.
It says 12,30,55
